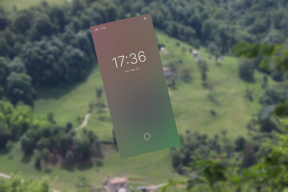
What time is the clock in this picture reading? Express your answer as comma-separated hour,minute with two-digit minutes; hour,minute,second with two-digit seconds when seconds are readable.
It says 17,36
